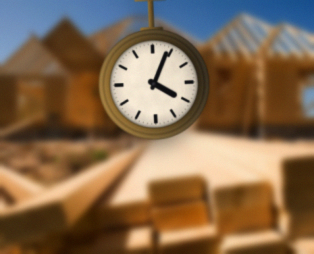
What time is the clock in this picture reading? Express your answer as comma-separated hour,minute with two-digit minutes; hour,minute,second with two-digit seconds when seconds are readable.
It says 4,04
